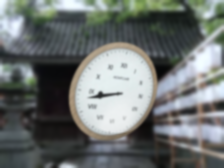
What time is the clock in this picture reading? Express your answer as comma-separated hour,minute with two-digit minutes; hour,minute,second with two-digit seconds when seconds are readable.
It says 8,43
